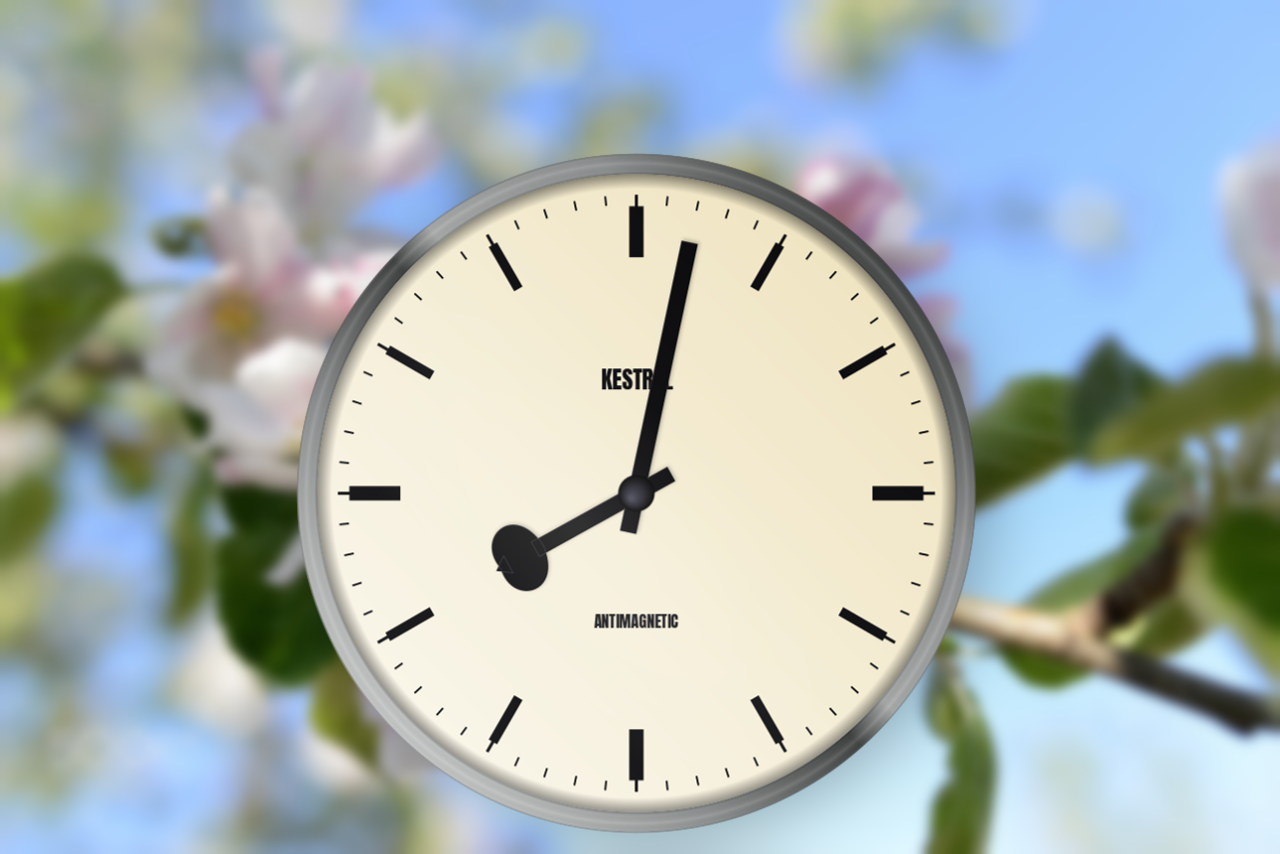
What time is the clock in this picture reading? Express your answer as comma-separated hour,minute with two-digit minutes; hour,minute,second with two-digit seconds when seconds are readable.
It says 8,02
